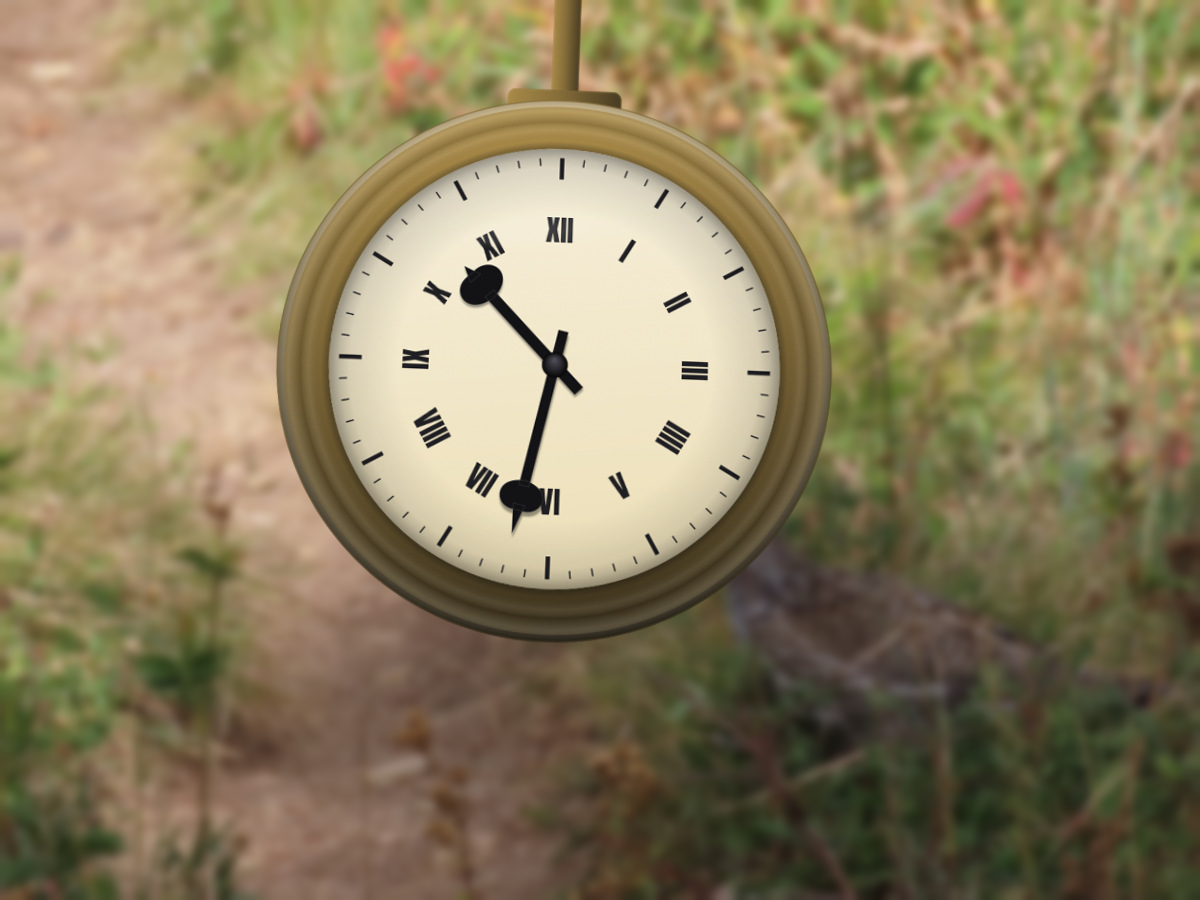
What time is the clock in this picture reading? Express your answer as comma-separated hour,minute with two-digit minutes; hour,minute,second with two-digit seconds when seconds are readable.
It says 10,32
